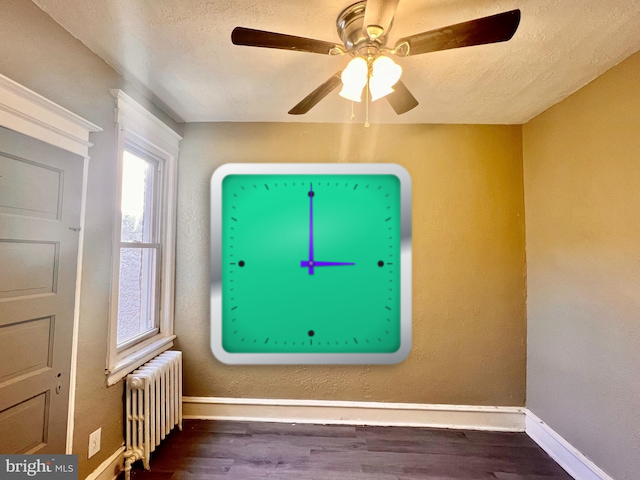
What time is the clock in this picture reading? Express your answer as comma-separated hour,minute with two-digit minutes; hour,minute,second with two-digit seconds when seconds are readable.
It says 3,00
